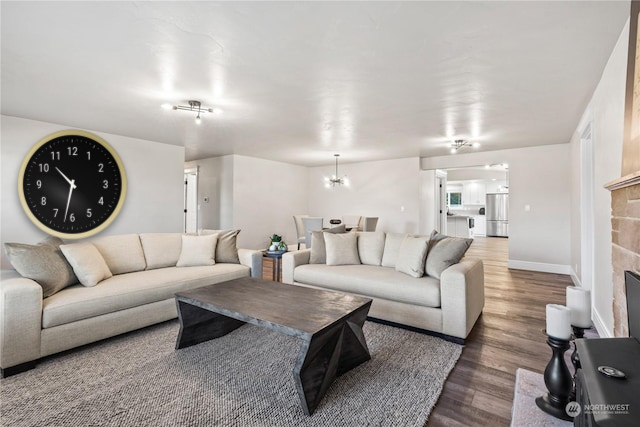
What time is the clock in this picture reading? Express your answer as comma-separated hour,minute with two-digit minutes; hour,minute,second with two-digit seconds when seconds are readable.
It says 10,32
